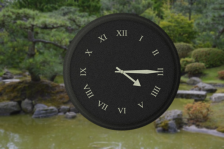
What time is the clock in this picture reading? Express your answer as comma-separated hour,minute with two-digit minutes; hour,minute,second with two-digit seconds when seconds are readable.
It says 4,15
